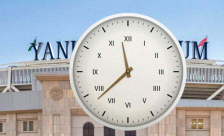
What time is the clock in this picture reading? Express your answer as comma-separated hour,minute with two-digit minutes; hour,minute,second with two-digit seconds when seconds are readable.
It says 11,38
